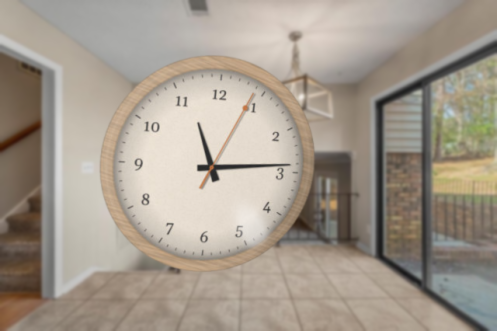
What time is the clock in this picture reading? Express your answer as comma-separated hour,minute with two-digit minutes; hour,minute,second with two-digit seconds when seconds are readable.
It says 11,14,04
